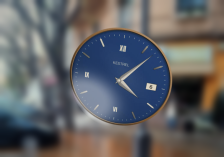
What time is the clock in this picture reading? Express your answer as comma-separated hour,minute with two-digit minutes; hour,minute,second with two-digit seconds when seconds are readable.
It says 4,07
